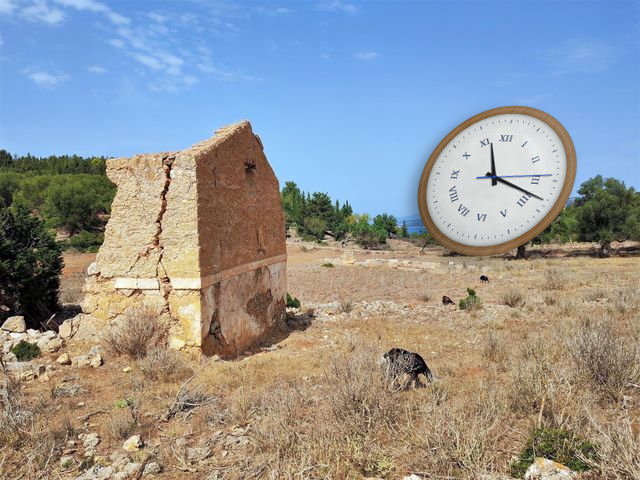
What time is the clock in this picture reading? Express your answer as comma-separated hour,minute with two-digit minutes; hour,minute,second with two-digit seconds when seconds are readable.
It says 11,18,14
